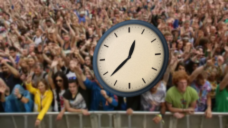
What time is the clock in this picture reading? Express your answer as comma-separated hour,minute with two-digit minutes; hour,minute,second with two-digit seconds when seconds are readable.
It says 12,38
